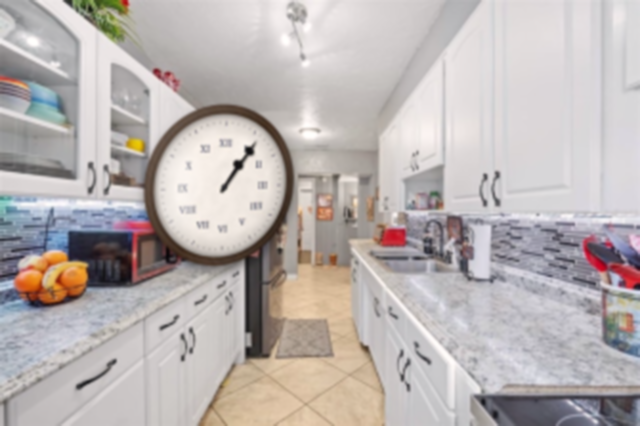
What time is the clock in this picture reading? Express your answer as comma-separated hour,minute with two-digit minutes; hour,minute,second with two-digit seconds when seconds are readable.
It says 1,06
